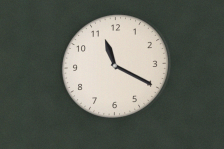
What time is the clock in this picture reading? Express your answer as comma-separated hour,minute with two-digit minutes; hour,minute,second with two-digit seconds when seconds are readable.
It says 11,20
